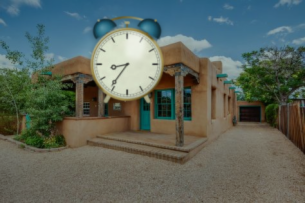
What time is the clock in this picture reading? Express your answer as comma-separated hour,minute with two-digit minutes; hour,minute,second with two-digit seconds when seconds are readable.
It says 8,36
